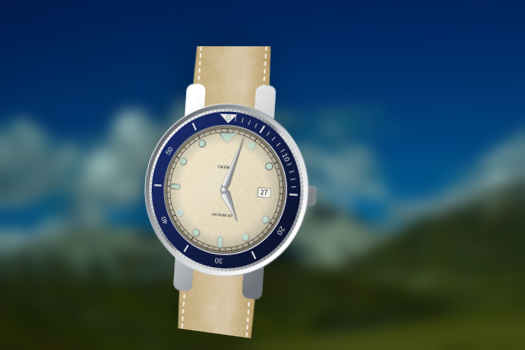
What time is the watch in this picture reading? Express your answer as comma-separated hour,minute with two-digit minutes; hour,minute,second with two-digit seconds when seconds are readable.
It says 5,03
